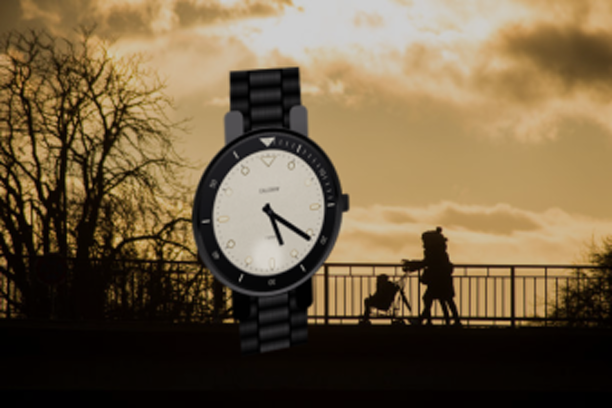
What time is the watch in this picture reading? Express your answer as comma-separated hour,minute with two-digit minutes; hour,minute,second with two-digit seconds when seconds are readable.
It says 5,21
